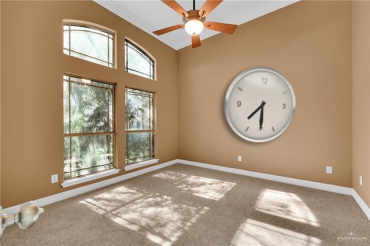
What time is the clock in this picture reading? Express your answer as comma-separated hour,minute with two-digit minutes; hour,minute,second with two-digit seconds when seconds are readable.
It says 7,30
